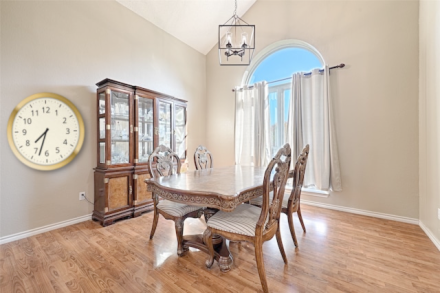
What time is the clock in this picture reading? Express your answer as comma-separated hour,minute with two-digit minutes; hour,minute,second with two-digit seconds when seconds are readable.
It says 7,33
